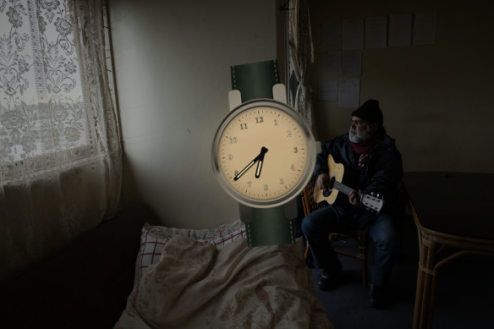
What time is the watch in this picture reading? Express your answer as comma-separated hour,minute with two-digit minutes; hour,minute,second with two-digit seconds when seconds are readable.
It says 6,39
